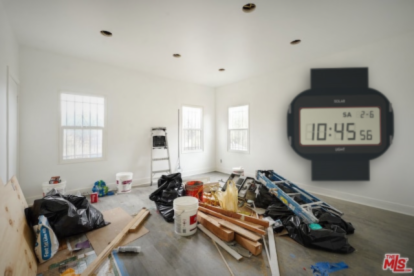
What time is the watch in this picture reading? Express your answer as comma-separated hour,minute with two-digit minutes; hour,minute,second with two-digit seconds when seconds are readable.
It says 10,45,56
